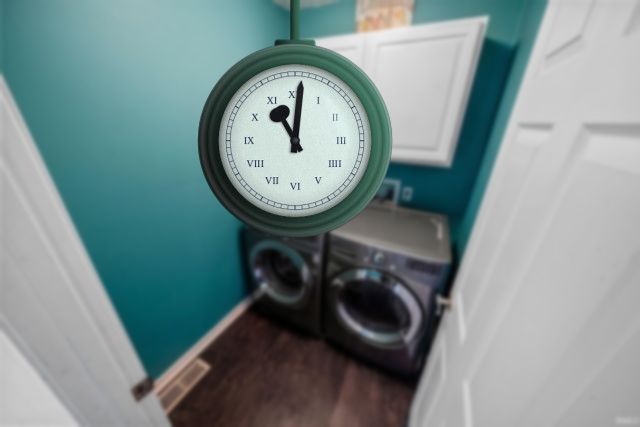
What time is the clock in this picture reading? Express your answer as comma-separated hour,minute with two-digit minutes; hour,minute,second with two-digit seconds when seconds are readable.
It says 11,01
